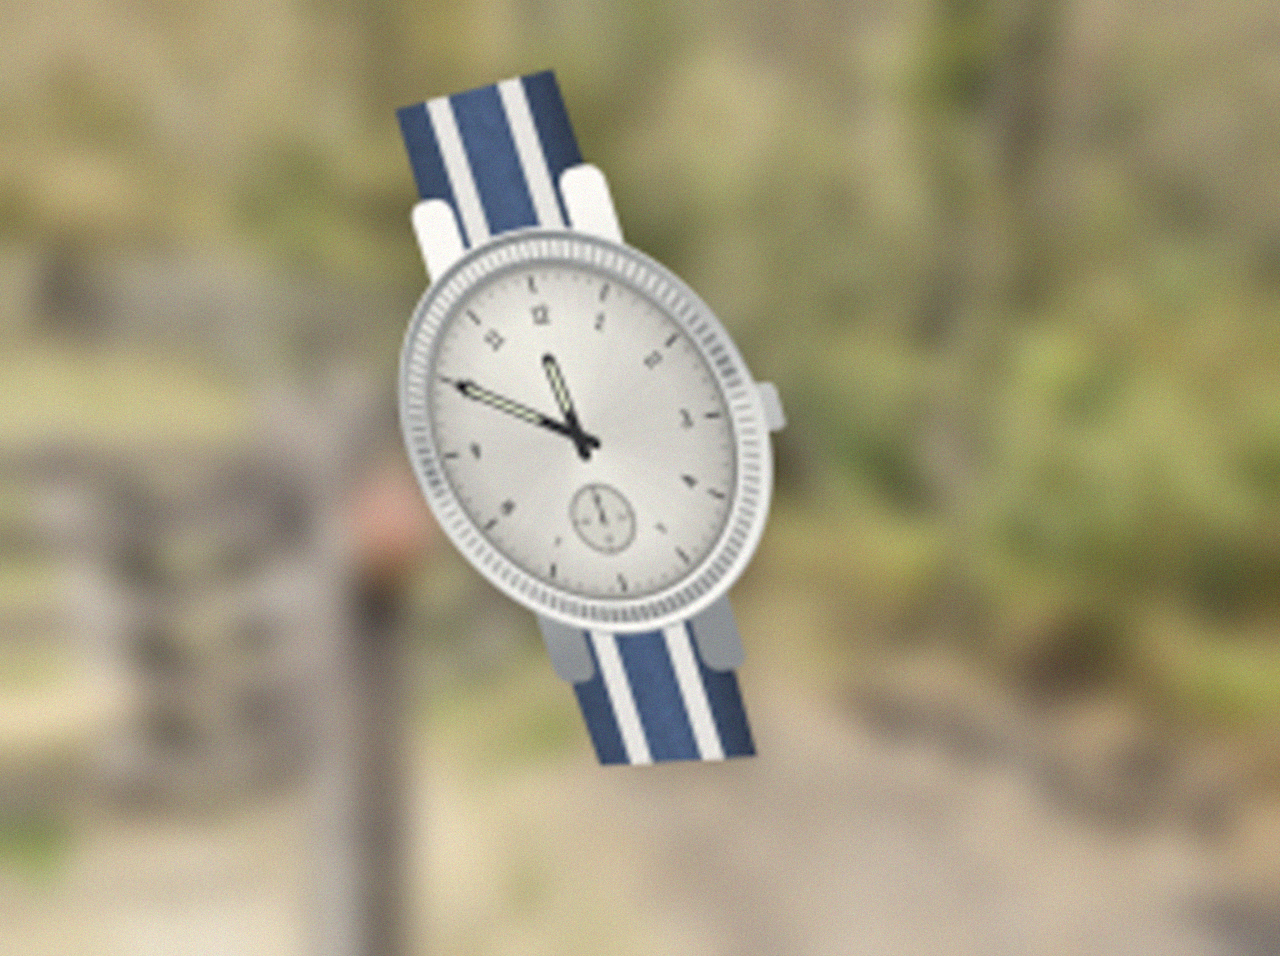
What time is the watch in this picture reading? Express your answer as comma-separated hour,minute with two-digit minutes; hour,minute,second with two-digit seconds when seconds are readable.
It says 11,50
